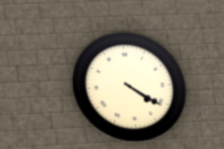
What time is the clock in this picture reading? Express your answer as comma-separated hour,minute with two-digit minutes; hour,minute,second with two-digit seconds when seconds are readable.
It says 4,21
